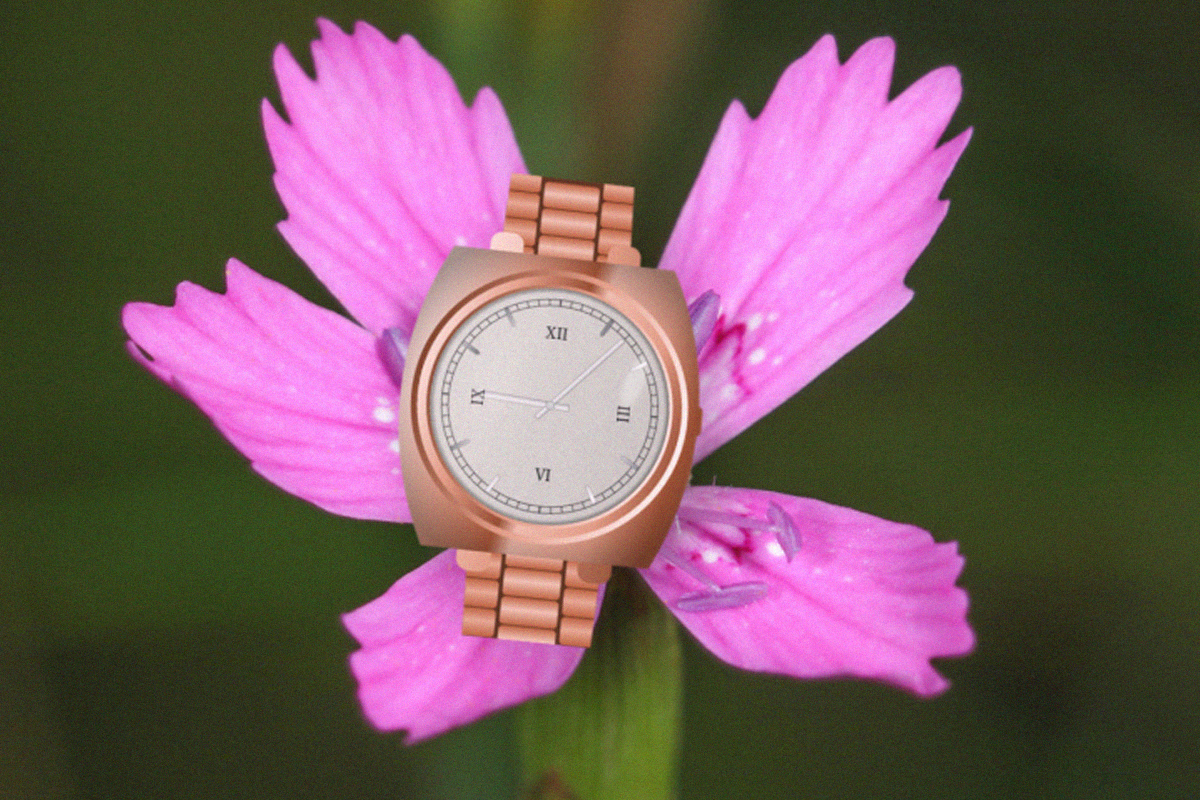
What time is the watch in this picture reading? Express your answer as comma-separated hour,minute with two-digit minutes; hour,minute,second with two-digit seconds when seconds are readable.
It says 9,07
